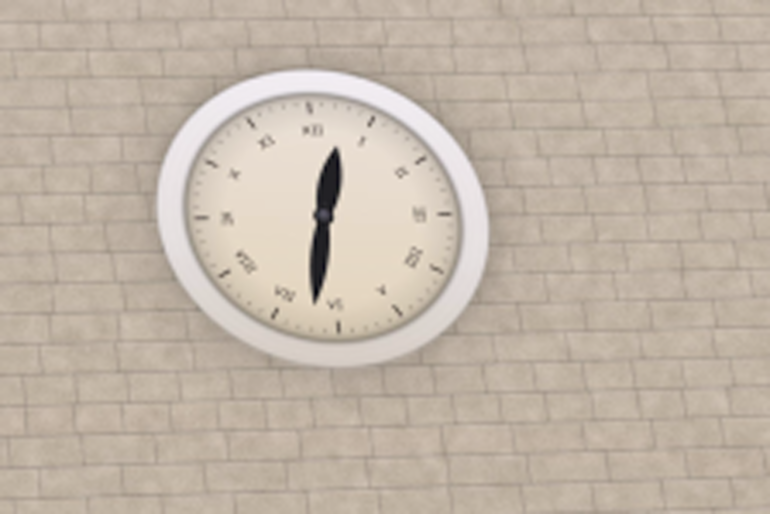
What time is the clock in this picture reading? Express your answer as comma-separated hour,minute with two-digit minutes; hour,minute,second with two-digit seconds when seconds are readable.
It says 12,32
